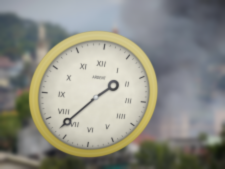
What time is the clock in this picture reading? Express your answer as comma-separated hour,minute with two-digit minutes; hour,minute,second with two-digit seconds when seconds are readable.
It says 1,37
